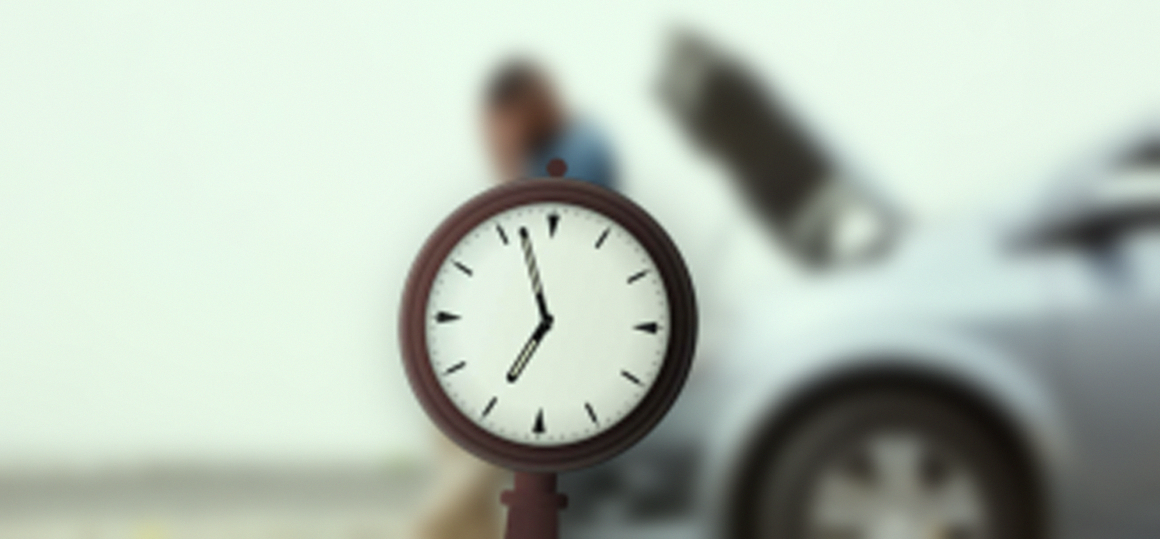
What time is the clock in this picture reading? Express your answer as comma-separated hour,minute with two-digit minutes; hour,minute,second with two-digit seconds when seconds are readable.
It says 6,57
